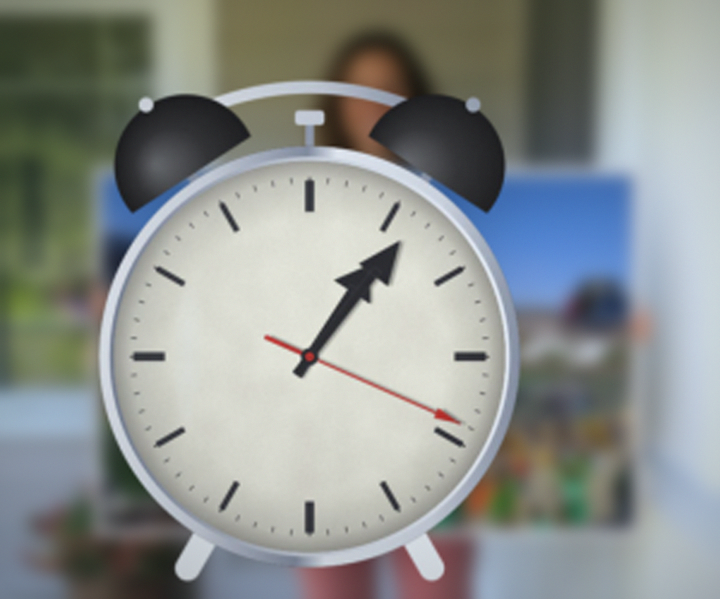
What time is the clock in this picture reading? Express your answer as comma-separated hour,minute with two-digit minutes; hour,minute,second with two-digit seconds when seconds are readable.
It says 1,06,19
